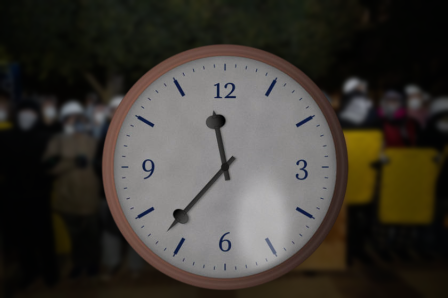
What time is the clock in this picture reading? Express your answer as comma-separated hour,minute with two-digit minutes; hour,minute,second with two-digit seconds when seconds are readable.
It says 11,37
